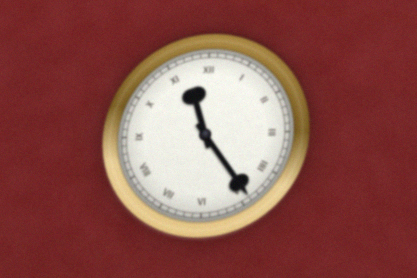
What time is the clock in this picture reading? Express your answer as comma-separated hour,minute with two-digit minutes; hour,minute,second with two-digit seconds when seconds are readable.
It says 11,24
